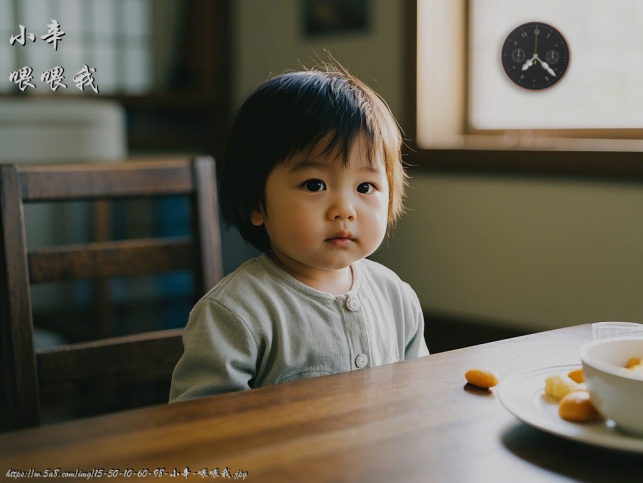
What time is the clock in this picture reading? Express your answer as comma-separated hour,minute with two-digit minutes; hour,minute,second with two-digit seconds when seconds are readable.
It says 7,22
